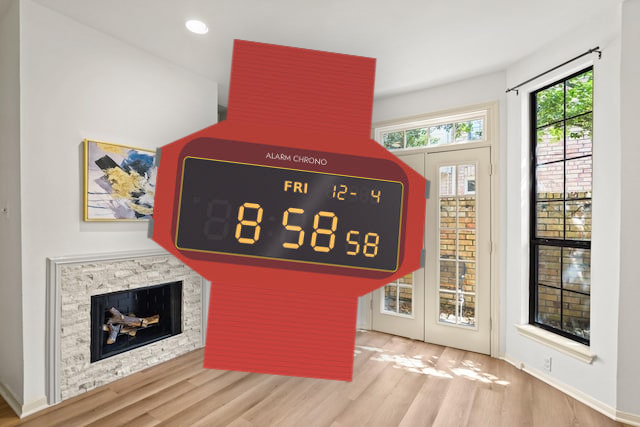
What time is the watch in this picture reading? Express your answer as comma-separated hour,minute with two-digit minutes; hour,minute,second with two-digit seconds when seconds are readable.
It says 8,58,58
